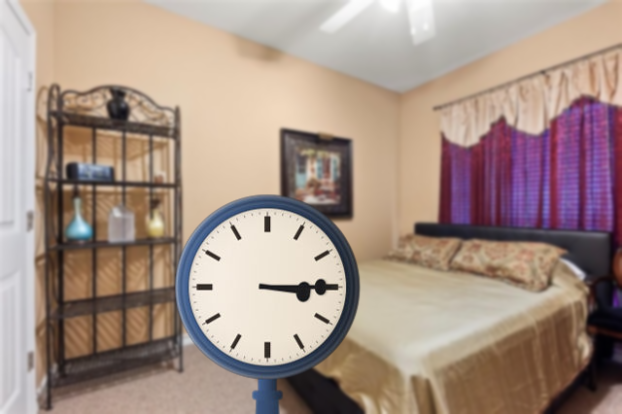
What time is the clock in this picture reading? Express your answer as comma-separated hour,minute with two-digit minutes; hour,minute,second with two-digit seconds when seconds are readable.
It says 3,15
